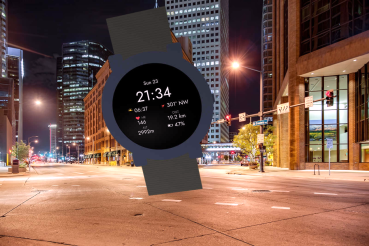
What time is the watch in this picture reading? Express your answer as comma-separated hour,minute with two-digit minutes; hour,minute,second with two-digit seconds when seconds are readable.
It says 21,34
